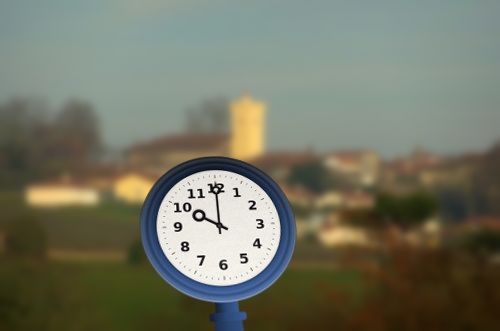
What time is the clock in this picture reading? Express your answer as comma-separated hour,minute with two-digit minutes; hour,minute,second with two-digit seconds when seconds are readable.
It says 10,00
